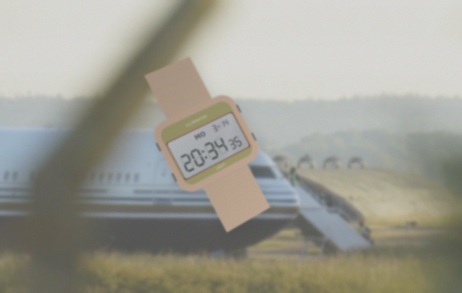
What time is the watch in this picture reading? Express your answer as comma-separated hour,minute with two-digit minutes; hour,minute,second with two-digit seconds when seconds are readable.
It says 20,34,35
